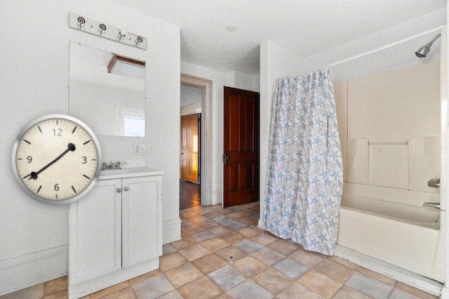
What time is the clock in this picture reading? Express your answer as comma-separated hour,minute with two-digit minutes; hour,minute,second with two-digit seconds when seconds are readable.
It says 1,39
